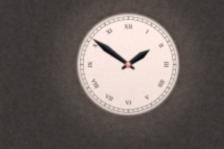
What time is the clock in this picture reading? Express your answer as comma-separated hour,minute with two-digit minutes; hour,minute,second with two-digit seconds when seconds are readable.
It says 1,51
